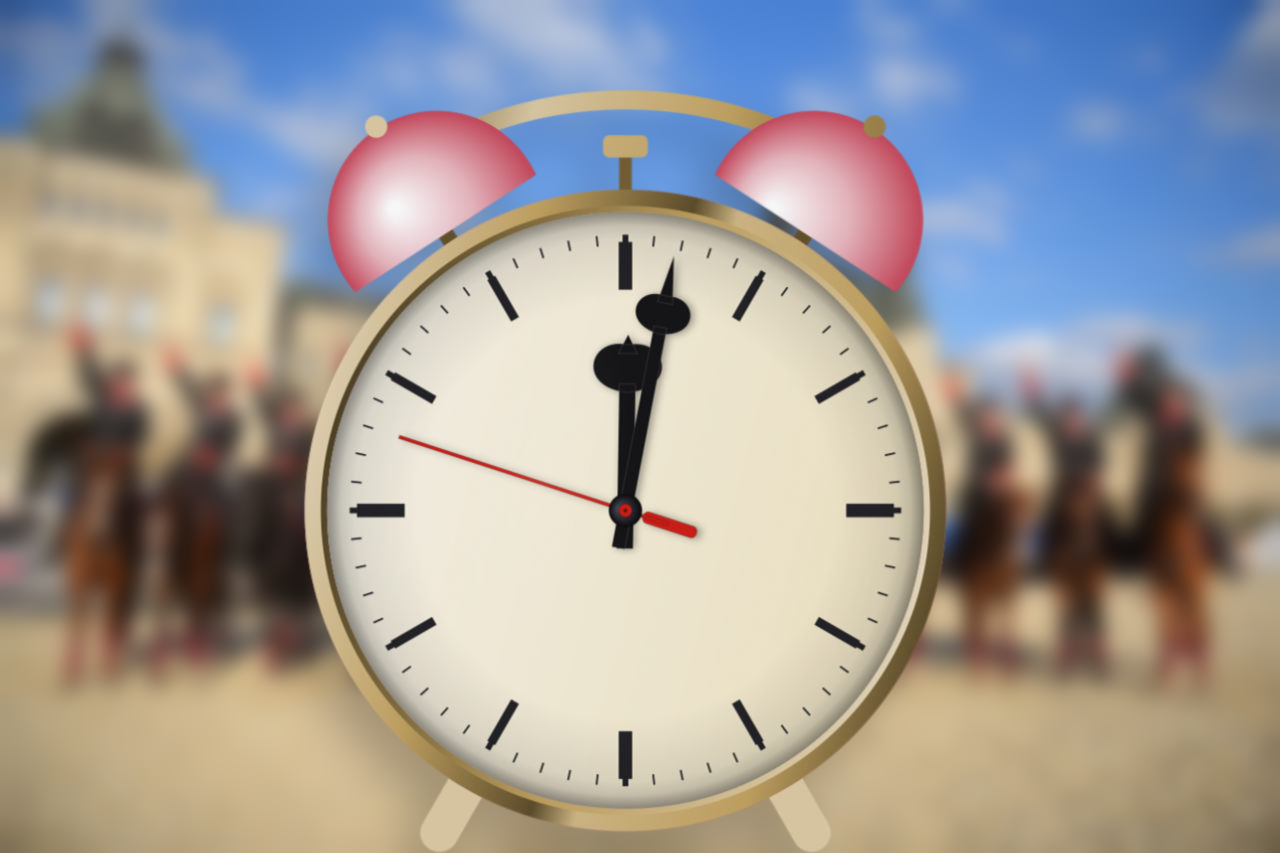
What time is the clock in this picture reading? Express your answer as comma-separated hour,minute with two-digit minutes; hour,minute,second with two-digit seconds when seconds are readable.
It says 12,01,48
